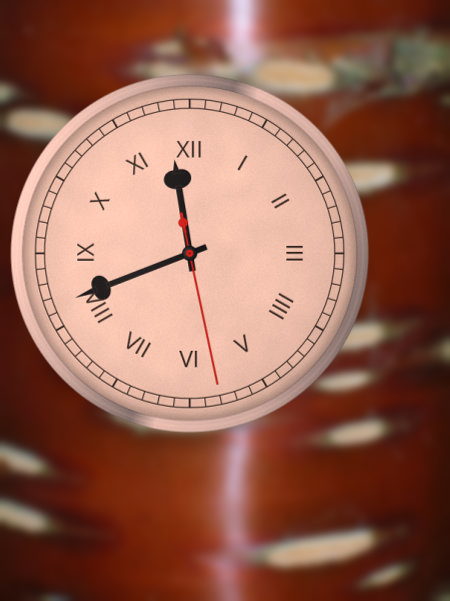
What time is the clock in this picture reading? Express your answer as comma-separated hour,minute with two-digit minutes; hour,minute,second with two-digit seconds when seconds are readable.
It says 11,41,28
